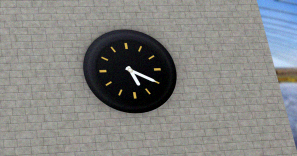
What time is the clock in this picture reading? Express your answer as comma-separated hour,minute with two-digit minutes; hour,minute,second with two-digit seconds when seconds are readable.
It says 5,20
